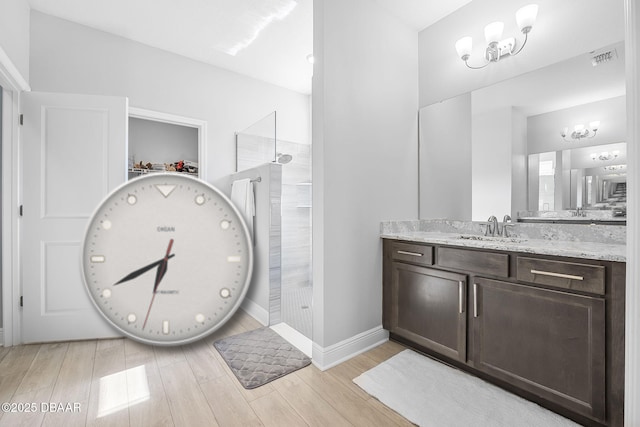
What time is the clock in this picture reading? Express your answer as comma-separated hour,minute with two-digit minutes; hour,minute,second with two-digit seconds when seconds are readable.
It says 6,40,33
